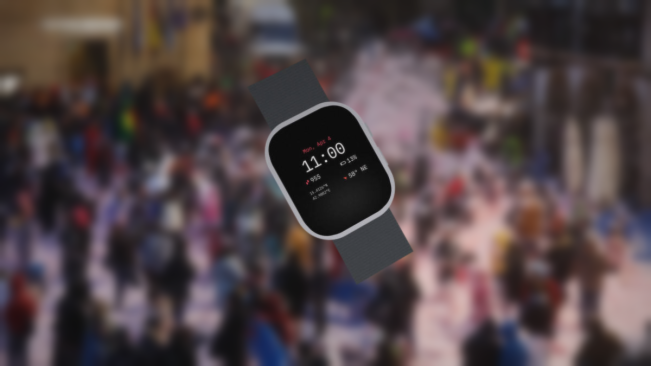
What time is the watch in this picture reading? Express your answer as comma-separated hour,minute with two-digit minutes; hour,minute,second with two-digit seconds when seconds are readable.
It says 11,00
